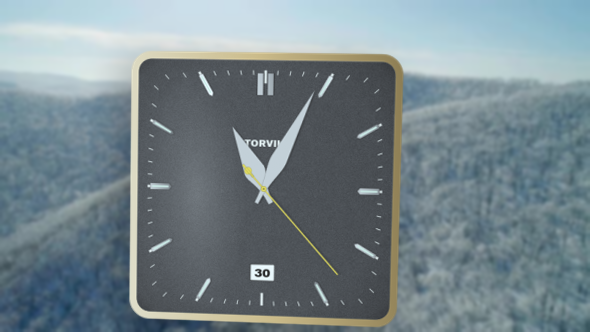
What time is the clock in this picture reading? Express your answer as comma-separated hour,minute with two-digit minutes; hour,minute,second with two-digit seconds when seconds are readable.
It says 11,04,23
